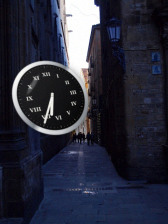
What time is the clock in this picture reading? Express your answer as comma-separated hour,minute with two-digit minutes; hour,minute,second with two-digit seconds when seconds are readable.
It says 6,35
